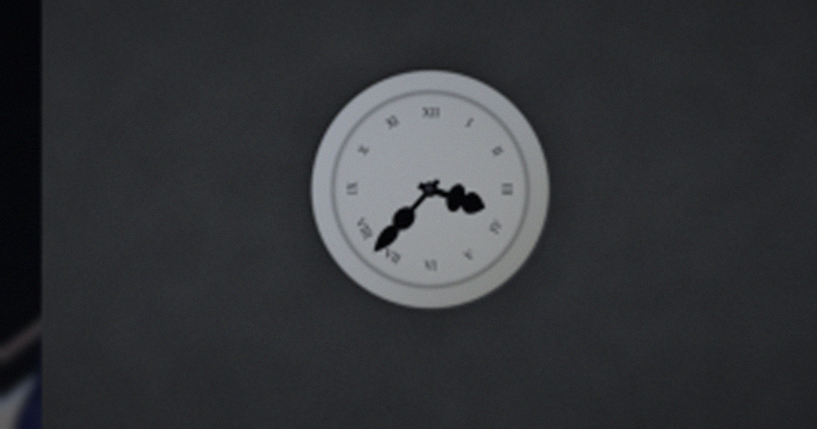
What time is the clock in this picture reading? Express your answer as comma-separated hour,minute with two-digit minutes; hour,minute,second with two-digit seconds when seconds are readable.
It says 3,37
